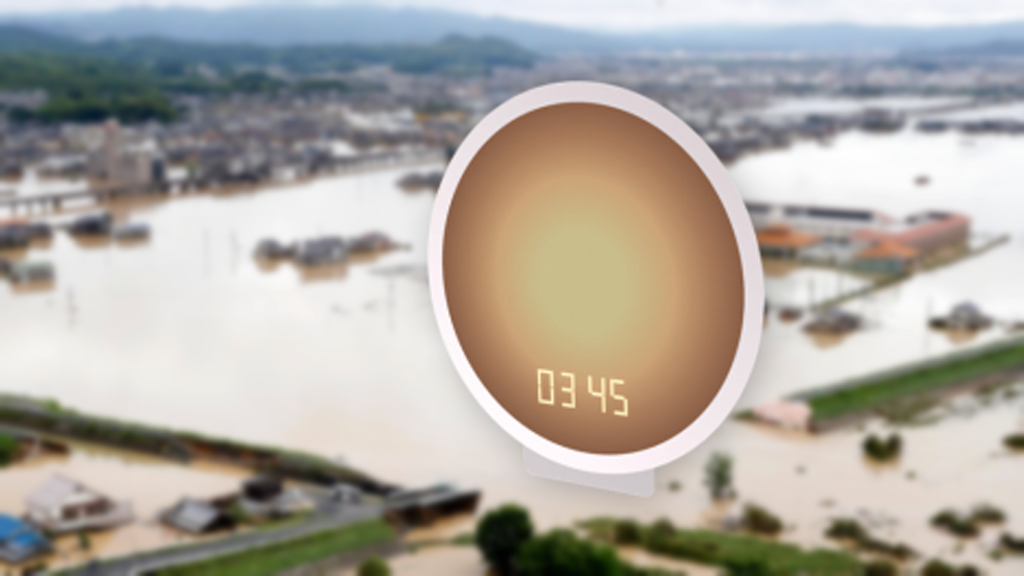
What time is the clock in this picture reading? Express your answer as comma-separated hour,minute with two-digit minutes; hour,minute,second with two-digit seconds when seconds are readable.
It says 3,45
